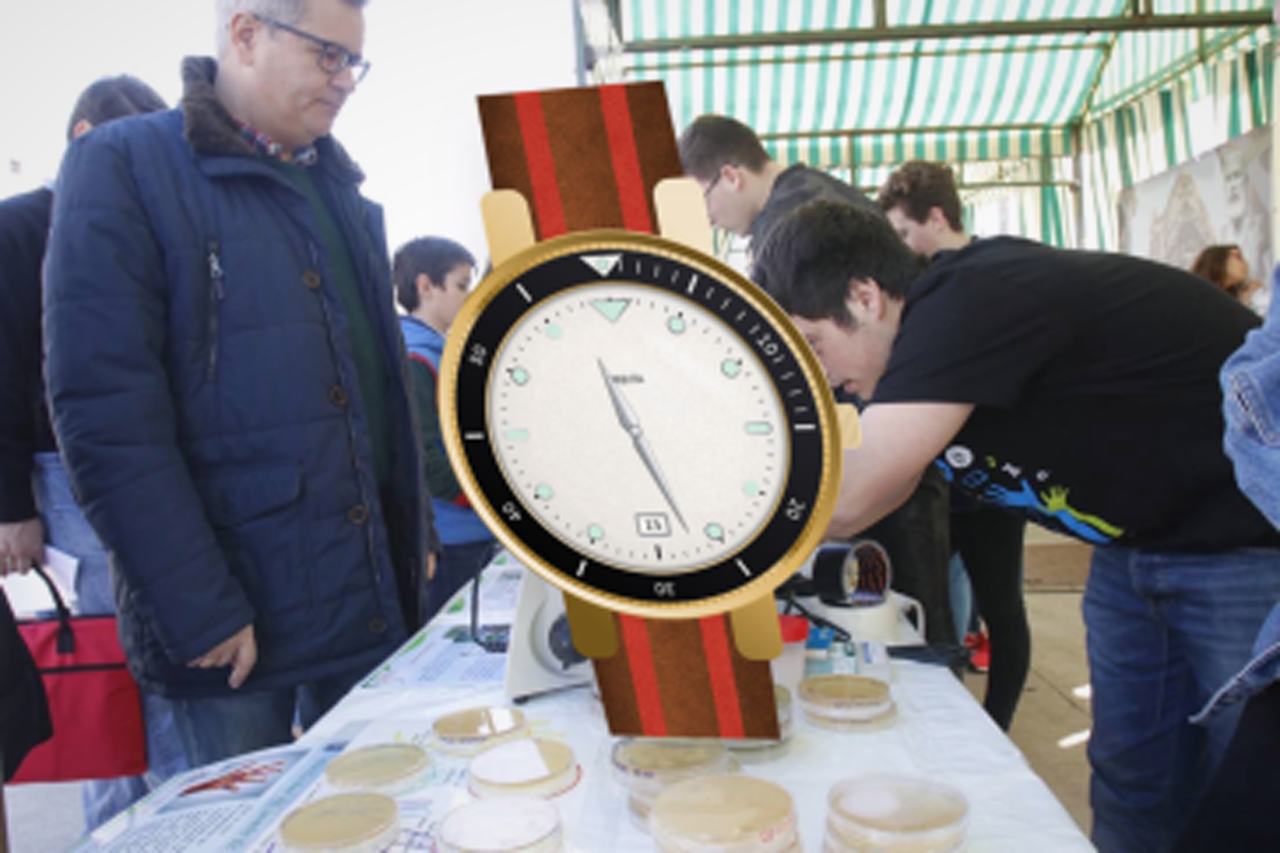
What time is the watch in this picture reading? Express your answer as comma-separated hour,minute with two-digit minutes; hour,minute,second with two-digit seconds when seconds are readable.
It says 11,27
